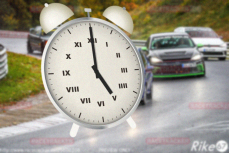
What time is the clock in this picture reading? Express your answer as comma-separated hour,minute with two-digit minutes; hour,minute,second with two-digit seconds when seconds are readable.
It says 5,00
